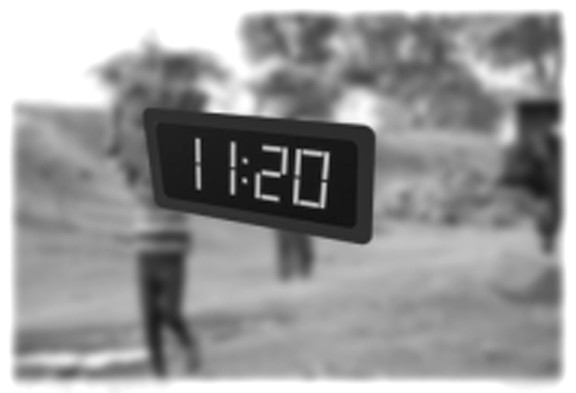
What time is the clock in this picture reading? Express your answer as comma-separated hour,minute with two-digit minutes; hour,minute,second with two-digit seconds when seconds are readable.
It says 11,20
